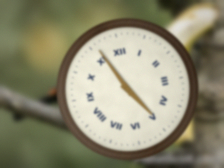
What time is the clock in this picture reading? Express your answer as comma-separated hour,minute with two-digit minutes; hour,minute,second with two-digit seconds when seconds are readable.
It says 4,56
